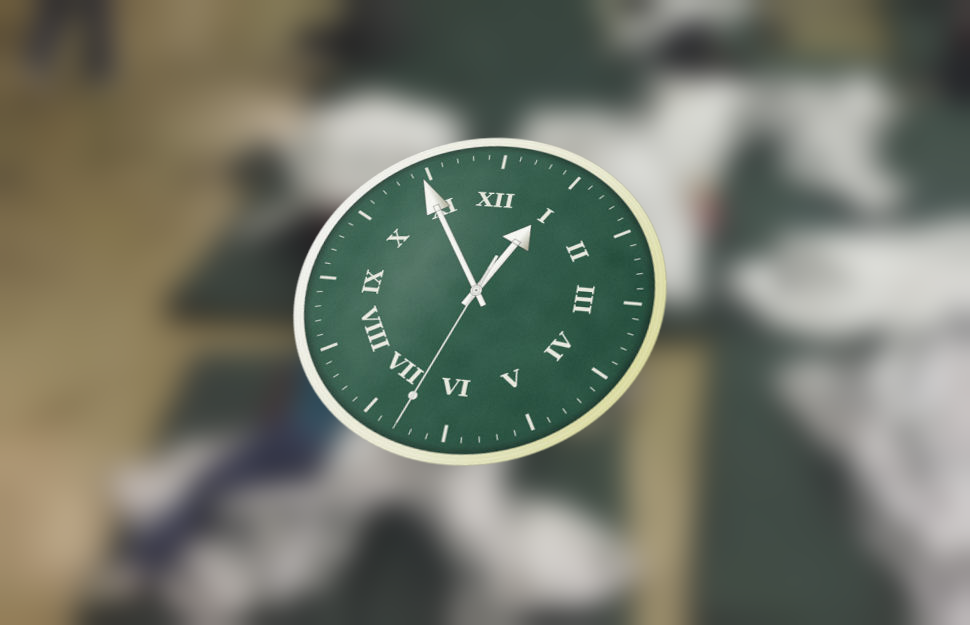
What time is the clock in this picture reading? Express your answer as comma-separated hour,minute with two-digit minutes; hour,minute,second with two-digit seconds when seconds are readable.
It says 12,54,33
